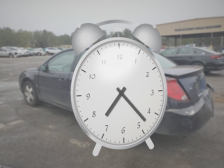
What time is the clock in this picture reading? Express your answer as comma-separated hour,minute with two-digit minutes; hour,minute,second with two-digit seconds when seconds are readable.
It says 7,23
